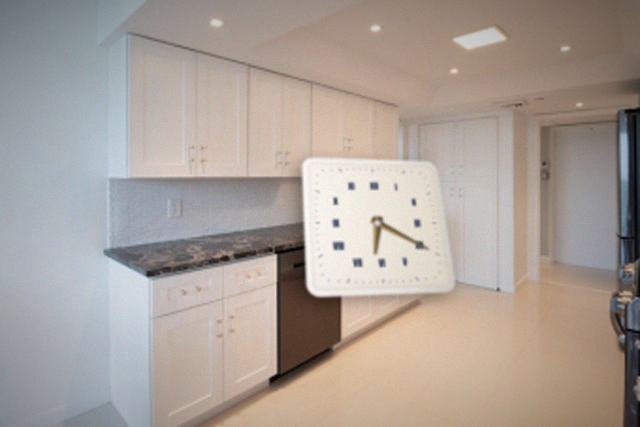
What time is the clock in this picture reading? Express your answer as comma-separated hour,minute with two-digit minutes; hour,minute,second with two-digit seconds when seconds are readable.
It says 6,20
